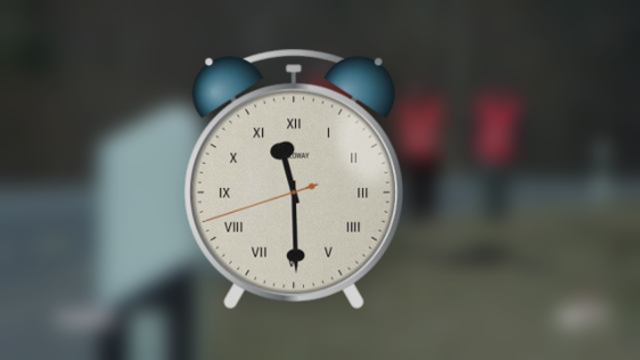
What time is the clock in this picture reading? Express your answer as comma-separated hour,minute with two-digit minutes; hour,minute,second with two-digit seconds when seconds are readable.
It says 11,29,42
